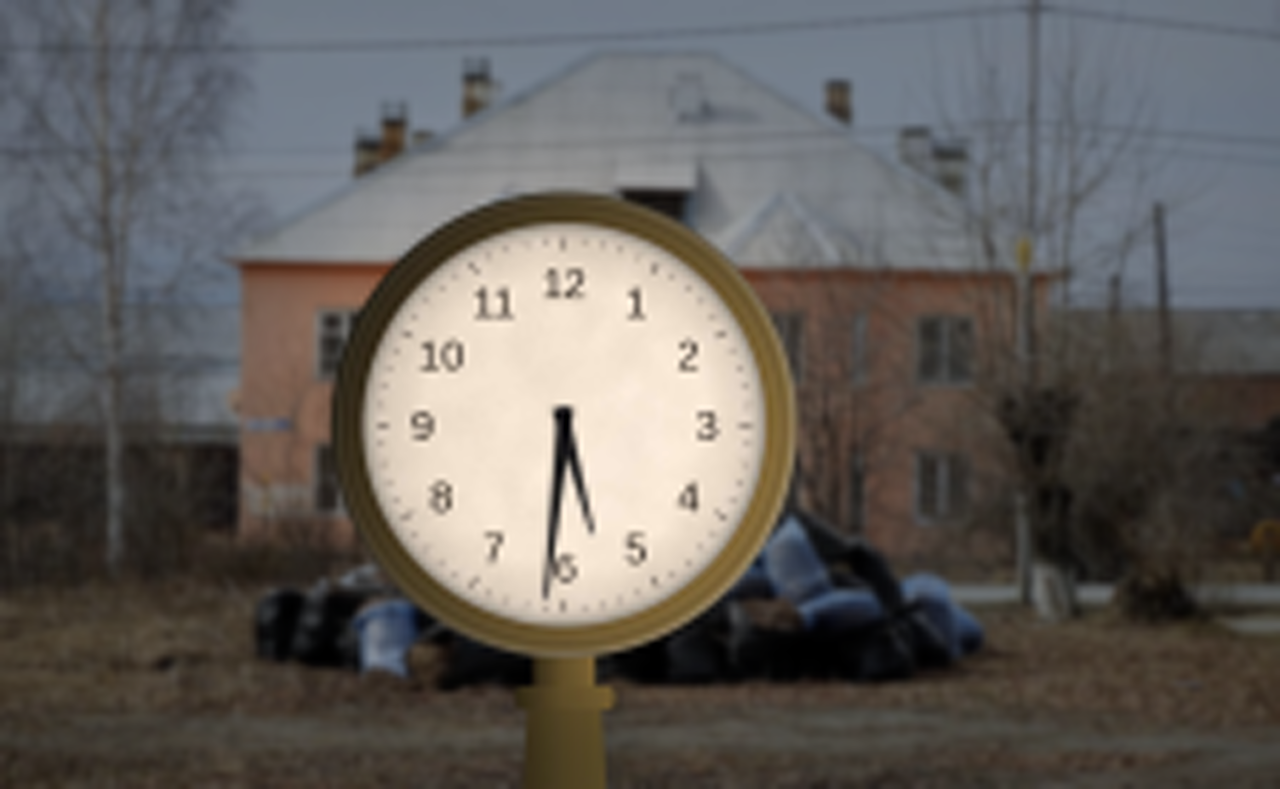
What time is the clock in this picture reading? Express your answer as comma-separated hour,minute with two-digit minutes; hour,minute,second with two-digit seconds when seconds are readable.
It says 5,31
